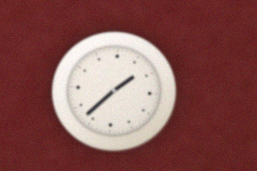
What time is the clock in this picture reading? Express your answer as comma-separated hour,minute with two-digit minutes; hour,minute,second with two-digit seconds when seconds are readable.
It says 1,37
